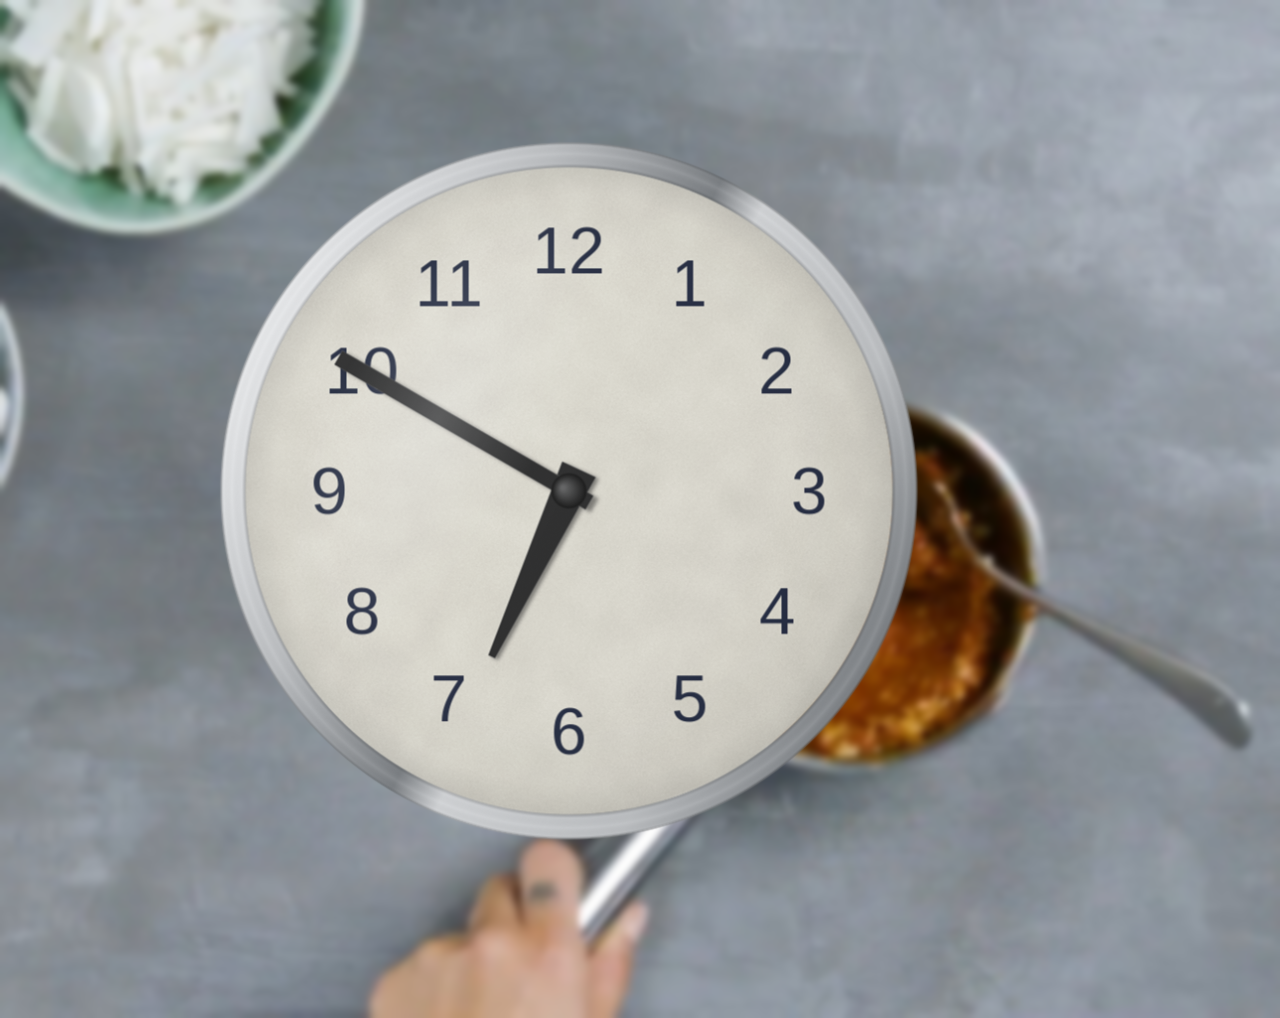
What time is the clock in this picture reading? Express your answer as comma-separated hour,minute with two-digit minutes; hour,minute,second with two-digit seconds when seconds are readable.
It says 6,50
